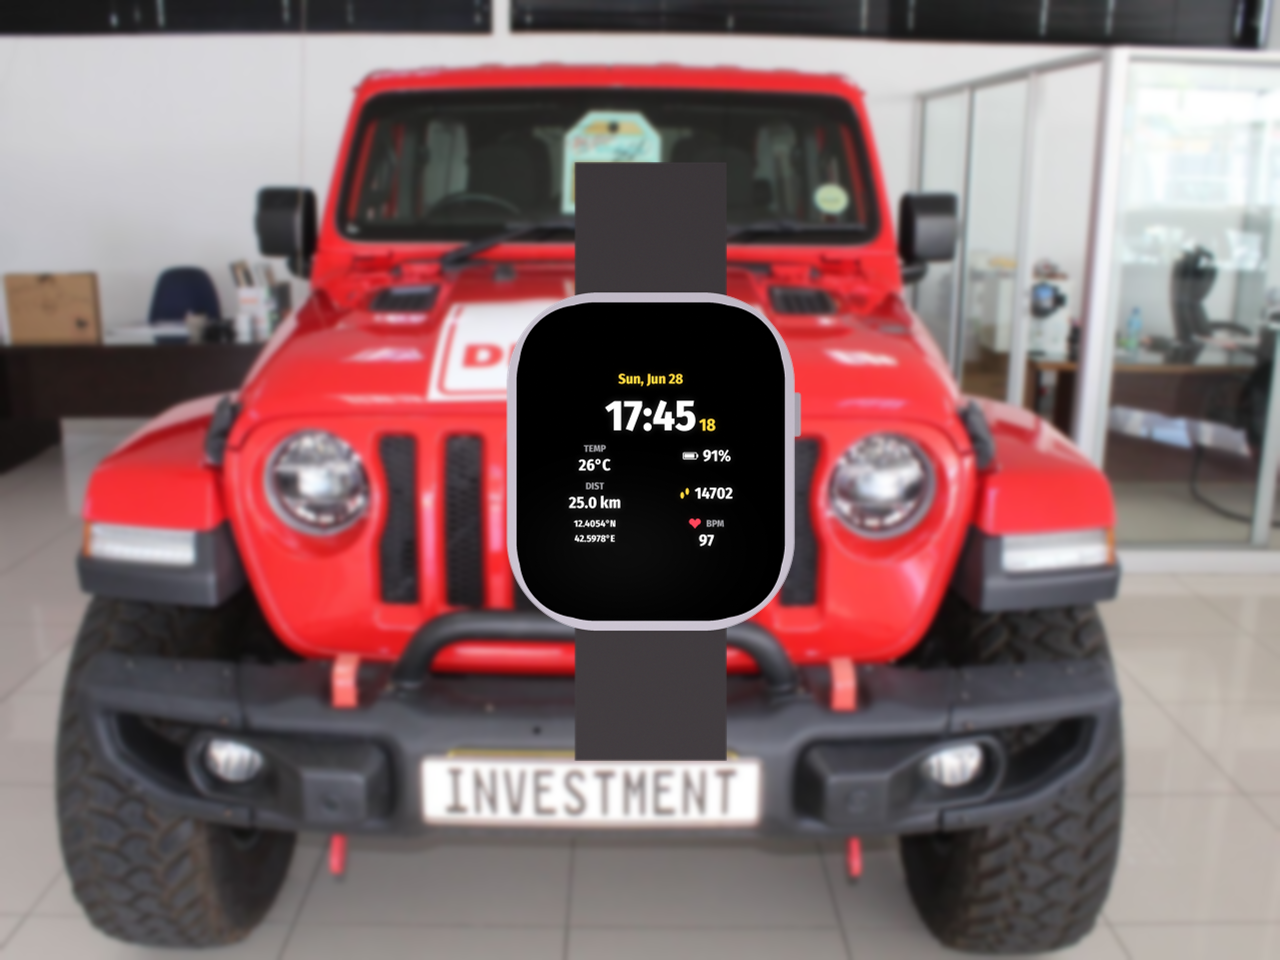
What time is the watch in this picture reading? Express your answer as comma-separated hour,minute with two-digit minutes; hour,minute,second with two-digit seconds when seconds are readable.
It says 17,45,18
